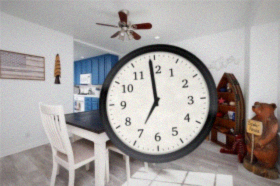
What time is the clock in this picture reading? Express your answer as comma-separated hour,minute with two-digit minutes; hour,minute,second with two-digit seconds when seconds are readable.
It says 6,59
